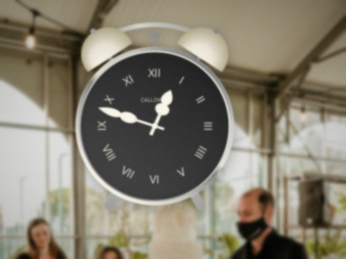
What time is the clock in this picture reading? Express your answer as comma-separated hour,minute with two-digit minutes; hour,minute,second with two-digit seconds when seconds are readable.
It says 12,48
